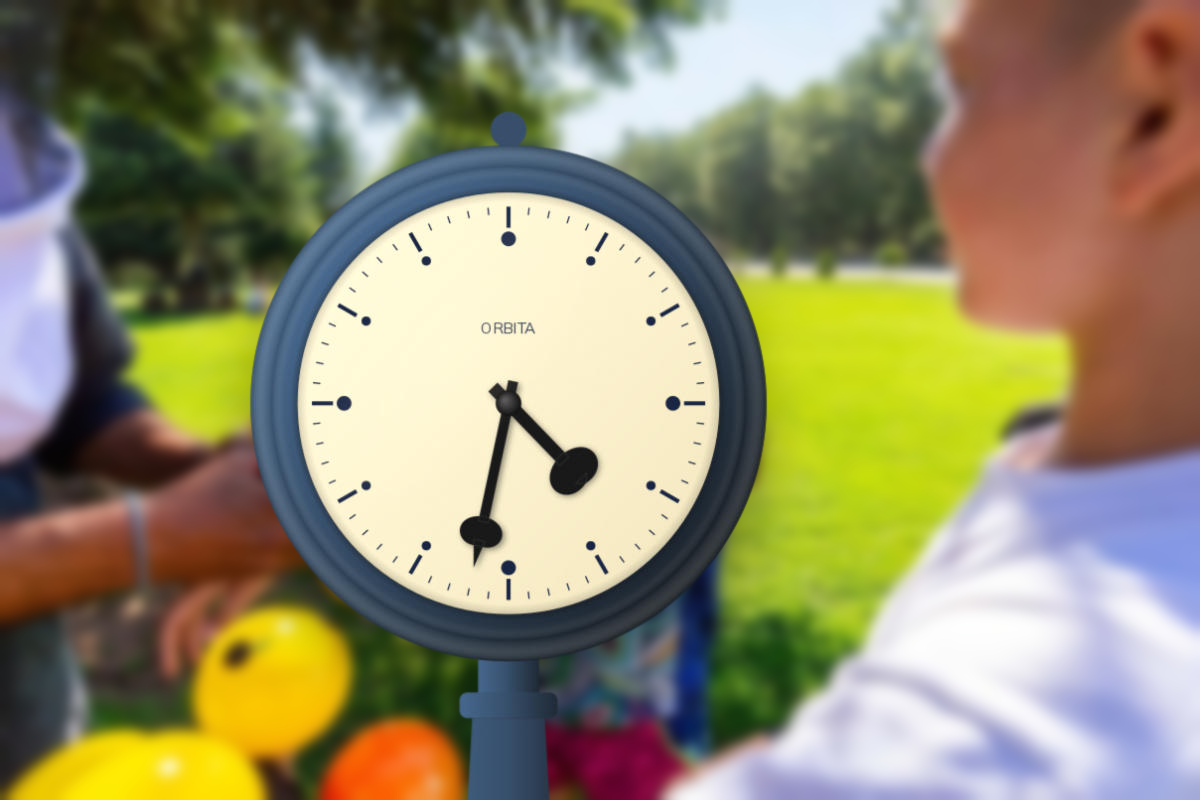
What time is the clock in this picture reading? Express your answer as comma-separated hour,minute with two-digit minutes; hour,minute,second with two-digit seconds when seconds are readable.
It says 4,32
